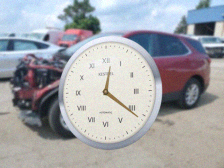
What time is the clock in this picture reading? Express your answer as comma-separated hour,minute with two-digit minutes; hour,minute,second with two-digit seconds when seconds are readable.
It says 12,21
